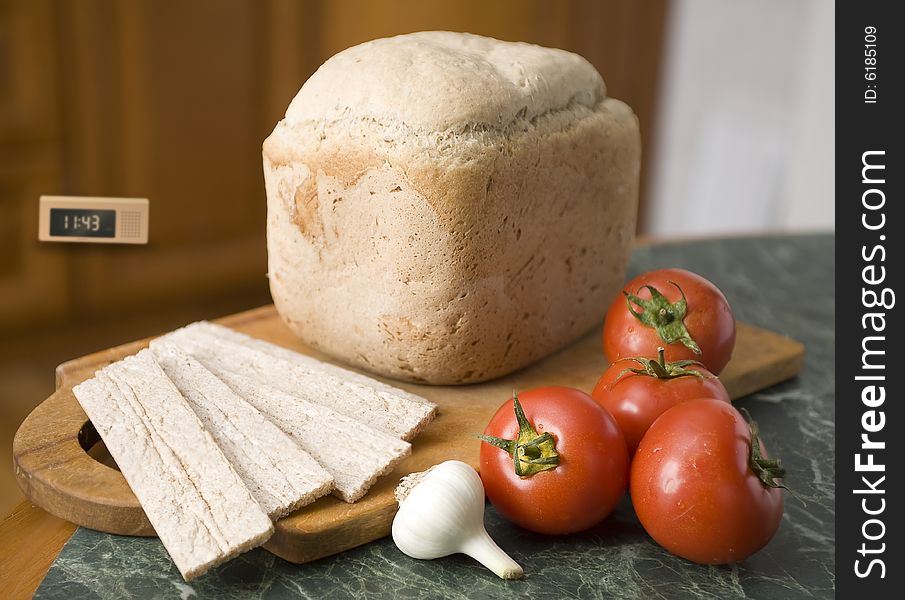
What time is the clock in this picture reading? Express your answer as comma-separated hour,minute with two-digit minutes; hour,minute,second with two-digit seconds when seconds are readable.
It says 11,43
